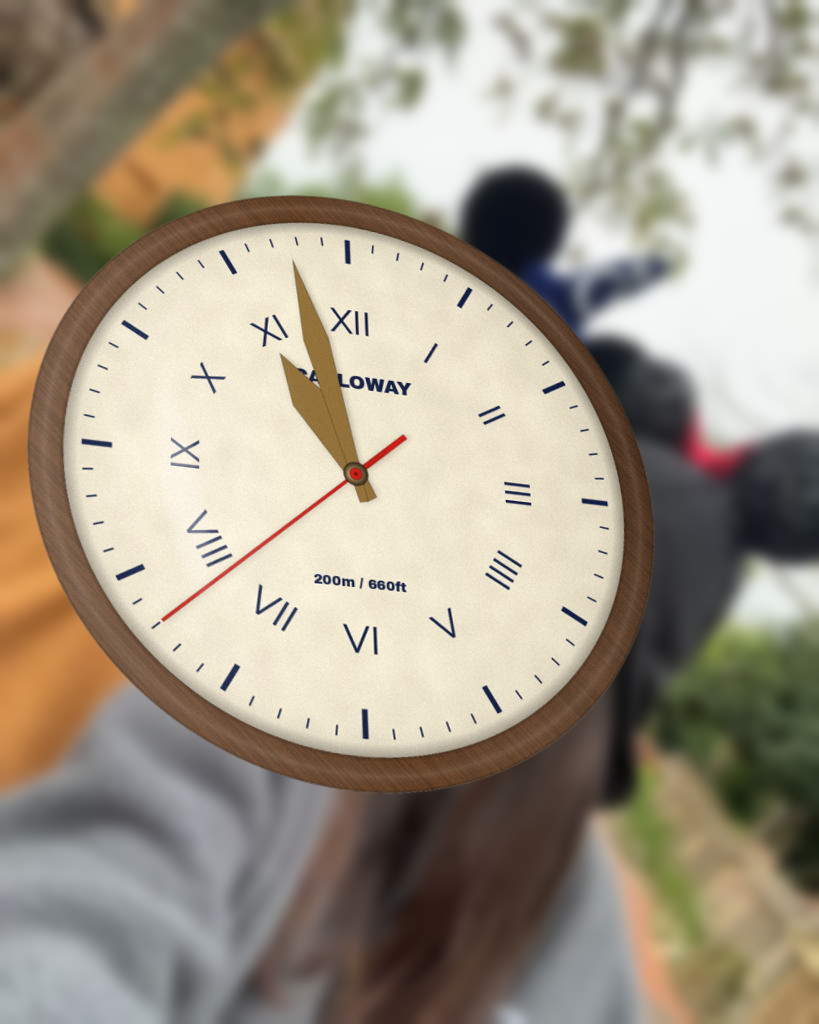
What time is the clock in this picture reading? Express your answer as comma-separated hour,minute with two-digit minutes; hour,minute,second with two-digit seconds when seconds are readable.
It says 10,57,38
